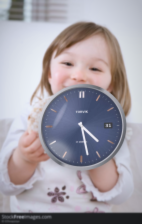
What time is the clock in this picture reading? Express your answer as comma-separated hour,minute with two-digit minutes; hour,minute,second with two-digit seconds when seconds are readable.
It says 4,28
